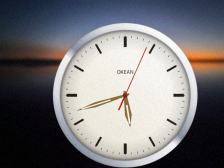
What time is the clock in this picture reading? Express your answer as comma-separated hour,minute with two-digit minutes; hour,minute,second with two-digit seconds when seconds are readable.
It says 5,42,04
